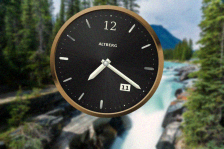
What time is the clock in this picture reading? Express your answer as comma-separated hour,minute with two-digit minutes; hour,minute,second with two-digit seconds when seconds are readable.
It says 7,20
